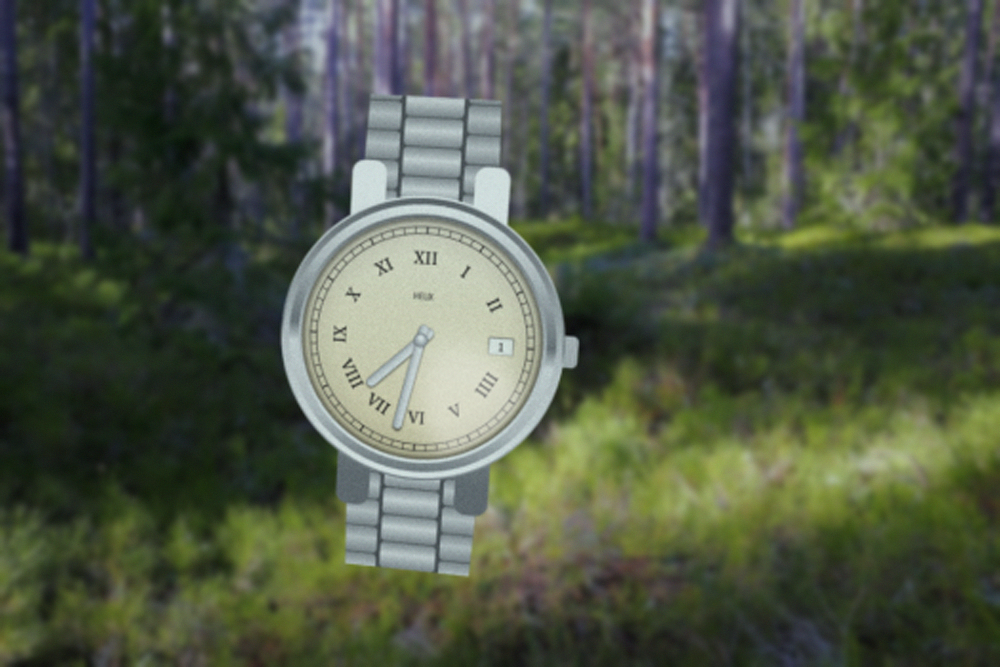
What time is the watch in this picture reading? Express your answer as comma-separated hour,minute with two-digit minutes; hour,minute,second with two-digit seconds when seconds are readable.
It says 7,32
